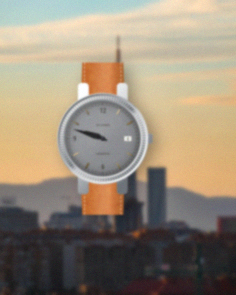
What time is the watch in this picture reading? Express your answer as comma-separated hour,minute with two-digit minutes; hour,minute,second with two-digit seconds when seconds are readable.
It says 9,48
